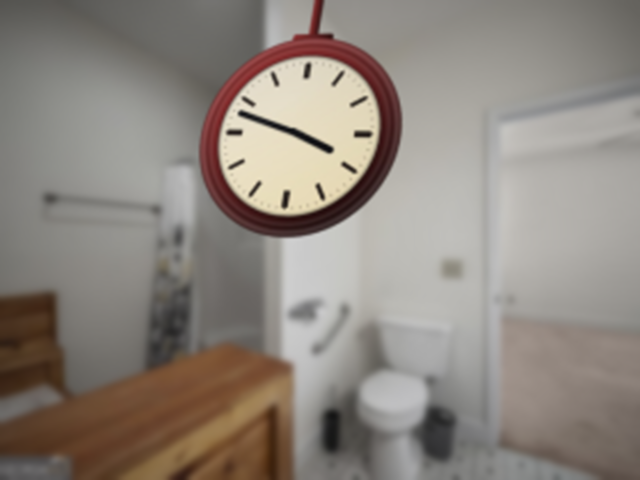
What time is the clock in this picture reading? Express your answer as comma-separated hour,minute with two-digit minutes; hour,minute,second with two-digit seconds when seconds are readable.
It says 3,48
